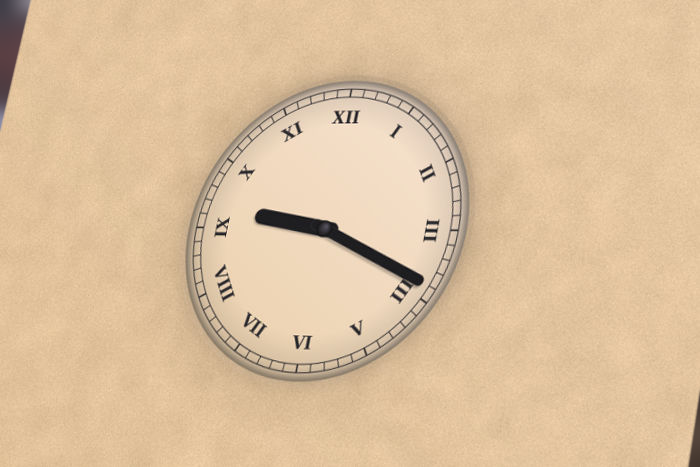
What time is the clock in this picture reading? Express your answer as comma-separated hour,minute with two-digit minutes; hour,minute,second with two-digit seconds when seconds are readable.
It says 9,19
